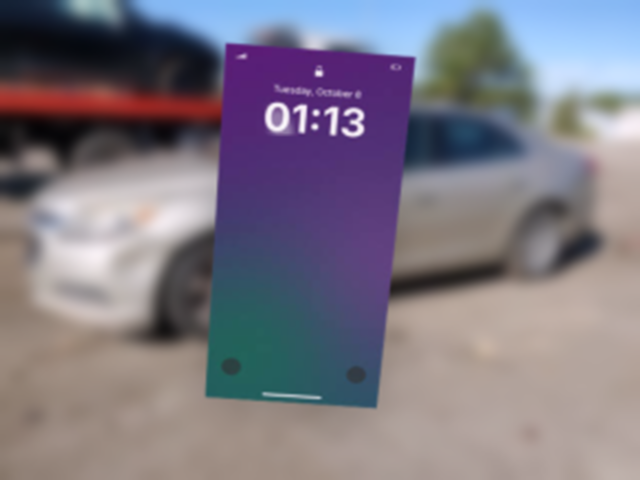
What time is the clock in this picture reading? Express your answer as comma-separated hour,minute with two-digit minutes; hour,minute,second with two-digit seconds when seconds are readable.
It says 1,13
